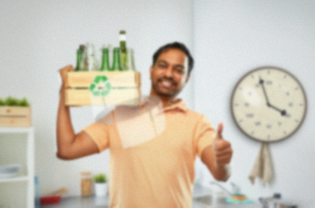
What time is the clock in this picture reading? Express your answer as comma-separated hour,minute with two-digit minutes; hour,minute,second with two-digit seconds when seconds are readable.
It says 3,57
